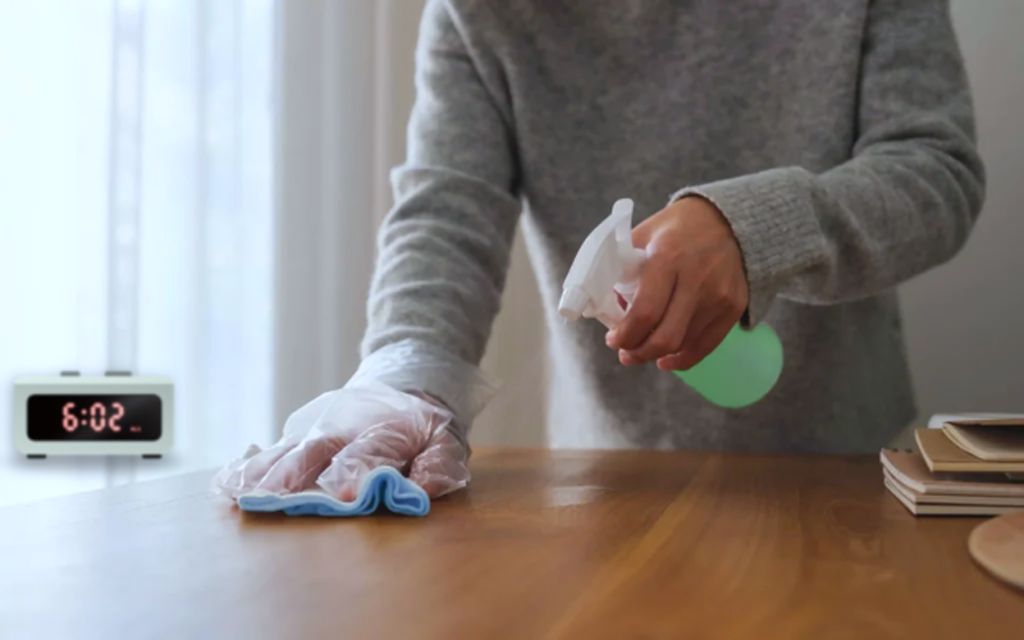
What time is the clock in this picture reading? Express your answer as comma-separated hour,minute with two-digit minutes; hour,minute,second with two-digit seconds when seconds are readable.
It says 6,02
